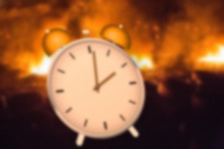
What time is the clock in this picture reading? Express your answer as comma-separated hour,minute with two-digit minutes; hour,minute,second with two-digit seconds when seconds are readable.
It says 2,01
